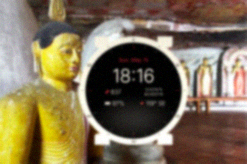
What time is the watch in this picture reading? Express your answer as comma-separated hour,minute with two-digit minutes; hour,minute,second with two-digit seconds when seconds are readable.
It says 18,16
